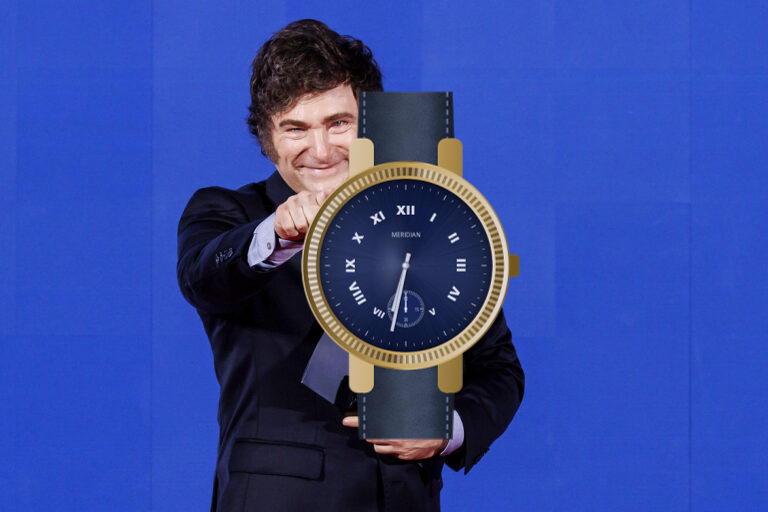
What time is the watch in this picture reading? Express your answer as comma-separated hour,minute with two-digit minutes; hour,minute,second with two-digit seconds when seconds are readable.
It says 6,32
